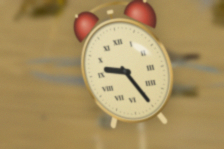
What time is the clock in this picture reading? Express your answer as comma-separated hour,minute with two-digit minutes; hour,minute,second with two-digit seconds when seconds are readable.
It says 9,25
